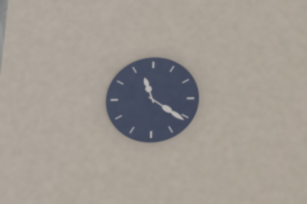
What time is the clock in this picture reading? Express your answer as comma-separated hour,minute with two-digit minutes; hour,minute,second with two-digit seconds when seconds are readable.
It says 11,21
